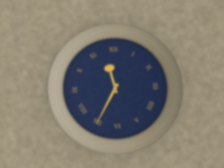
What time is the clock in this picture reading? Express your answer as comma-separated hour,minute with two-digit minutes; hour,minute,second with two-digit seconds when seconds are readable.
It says 11,35
